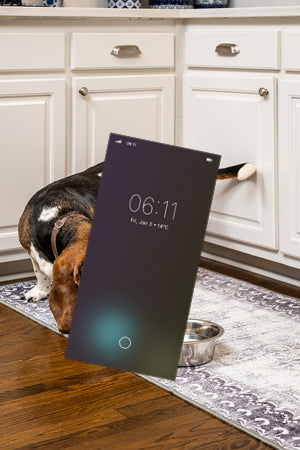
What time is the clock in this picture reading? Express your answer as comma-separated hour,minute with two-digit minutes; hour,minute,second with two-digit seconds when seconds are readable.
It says 6,11
